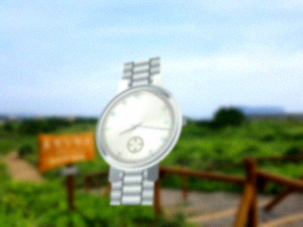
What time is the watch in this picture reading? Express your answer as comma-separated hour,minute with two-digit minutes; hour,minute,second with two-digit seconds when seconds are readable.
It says 8,17
